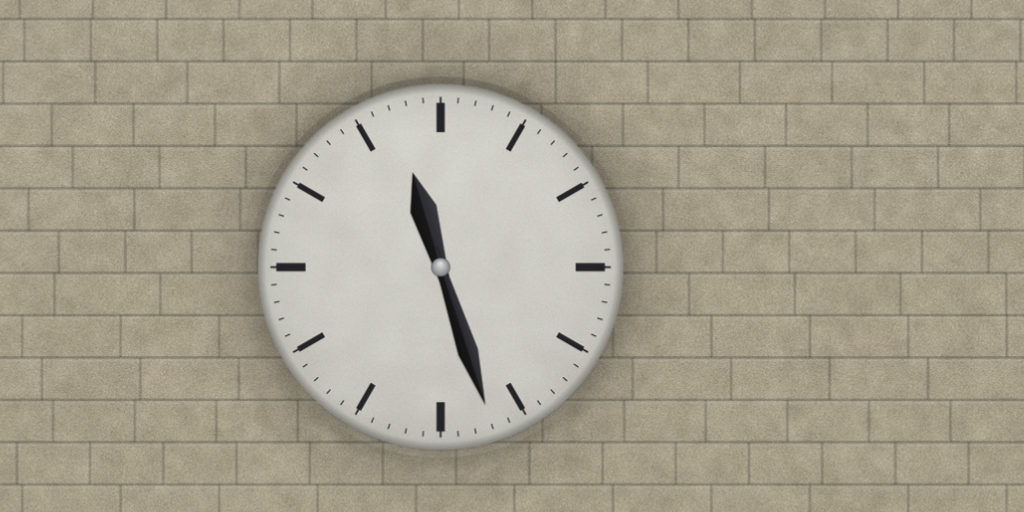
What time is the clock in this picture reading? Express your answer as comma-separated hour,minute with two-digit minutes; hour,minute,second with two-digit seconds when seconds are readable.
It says 11,27
